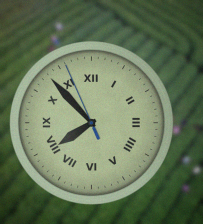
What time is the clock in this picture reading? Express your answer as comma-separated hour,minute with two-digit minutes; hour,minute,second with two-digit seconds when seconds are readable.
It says 7,52,56
